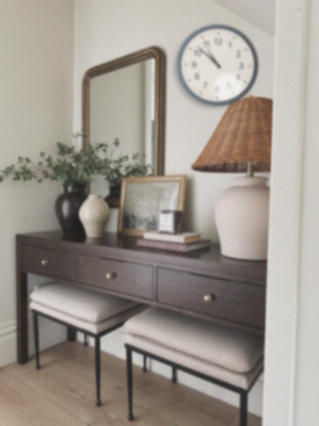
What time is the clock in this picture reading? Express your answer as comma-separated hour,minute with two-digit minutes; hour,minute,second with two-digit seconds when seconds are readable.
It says 10,52
